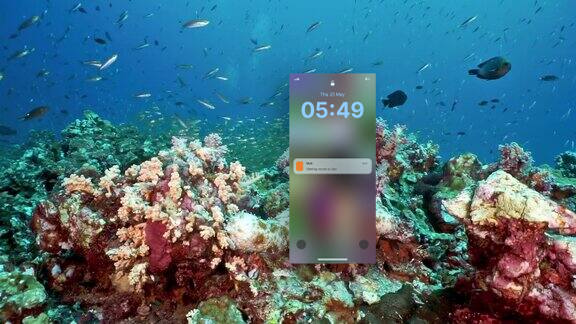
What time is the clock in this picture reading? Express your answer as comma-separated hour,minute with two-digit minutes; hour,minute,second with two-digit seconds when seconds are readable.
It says 5,49
